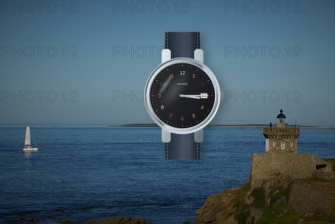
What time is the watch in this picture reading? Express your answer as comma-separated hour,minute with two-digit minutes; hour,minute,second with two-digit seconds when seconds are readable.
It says 3,15
